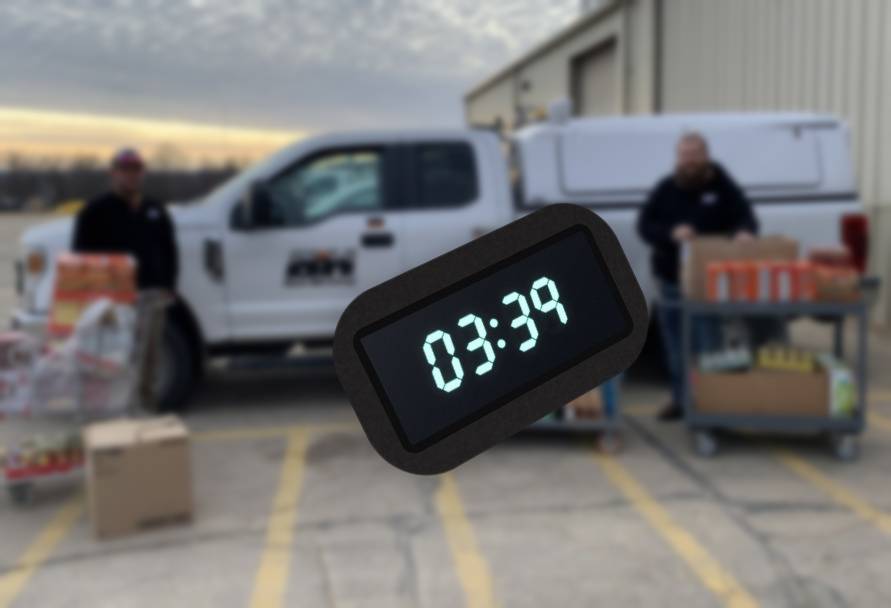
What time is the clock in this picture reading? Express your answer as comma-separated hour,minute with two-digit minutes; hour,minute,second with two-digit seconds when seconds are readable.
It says 3,39
